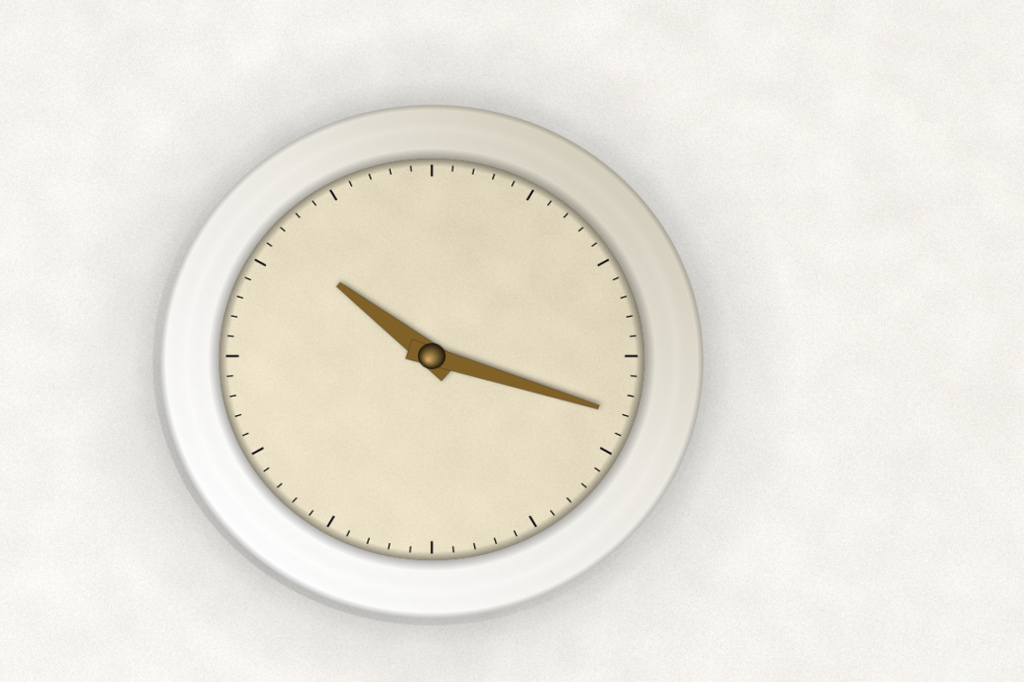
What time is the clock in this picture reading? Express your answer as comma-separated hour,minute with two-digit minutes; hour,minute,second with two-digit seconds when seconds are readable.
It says 10,18
